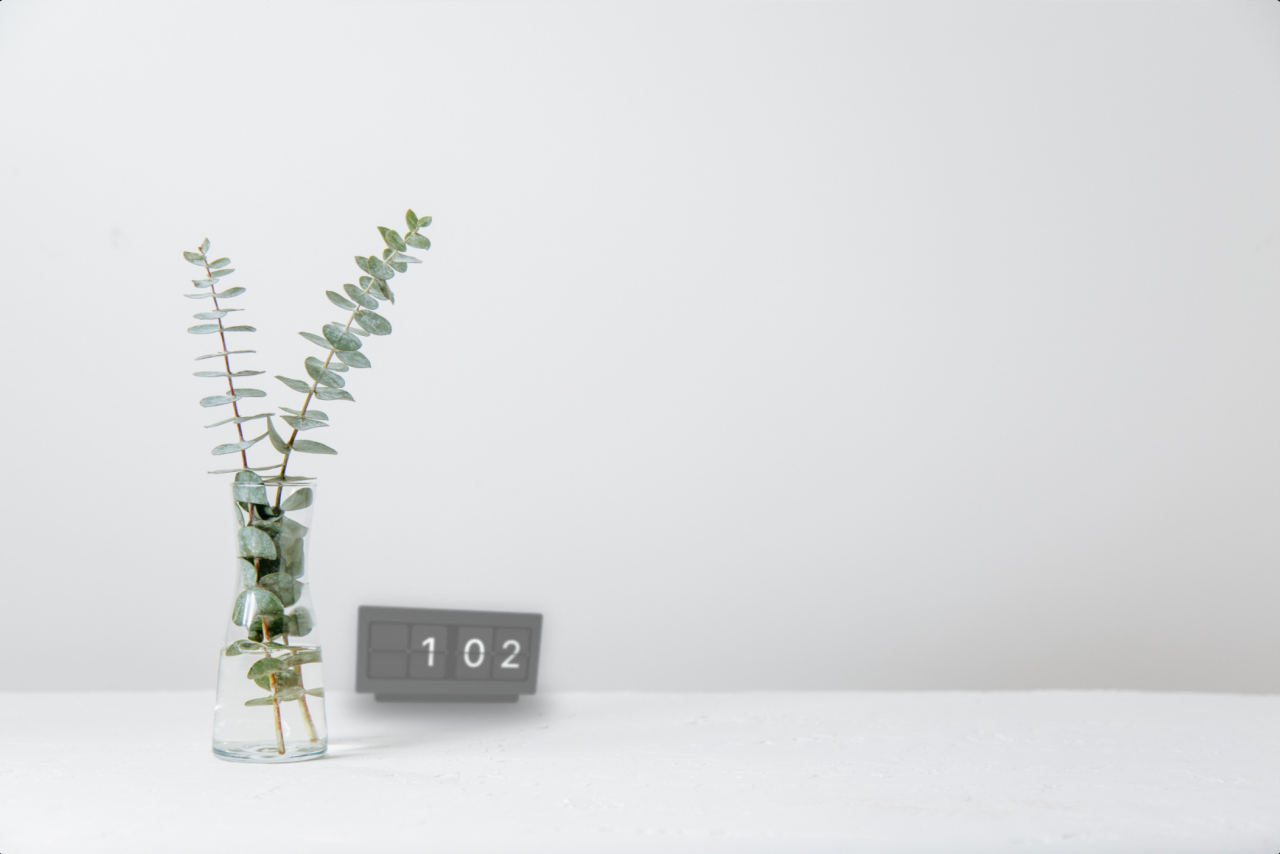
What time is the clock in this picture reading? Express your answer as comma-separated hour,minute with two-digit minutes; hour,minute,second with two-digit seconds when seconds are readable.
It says 1,02
